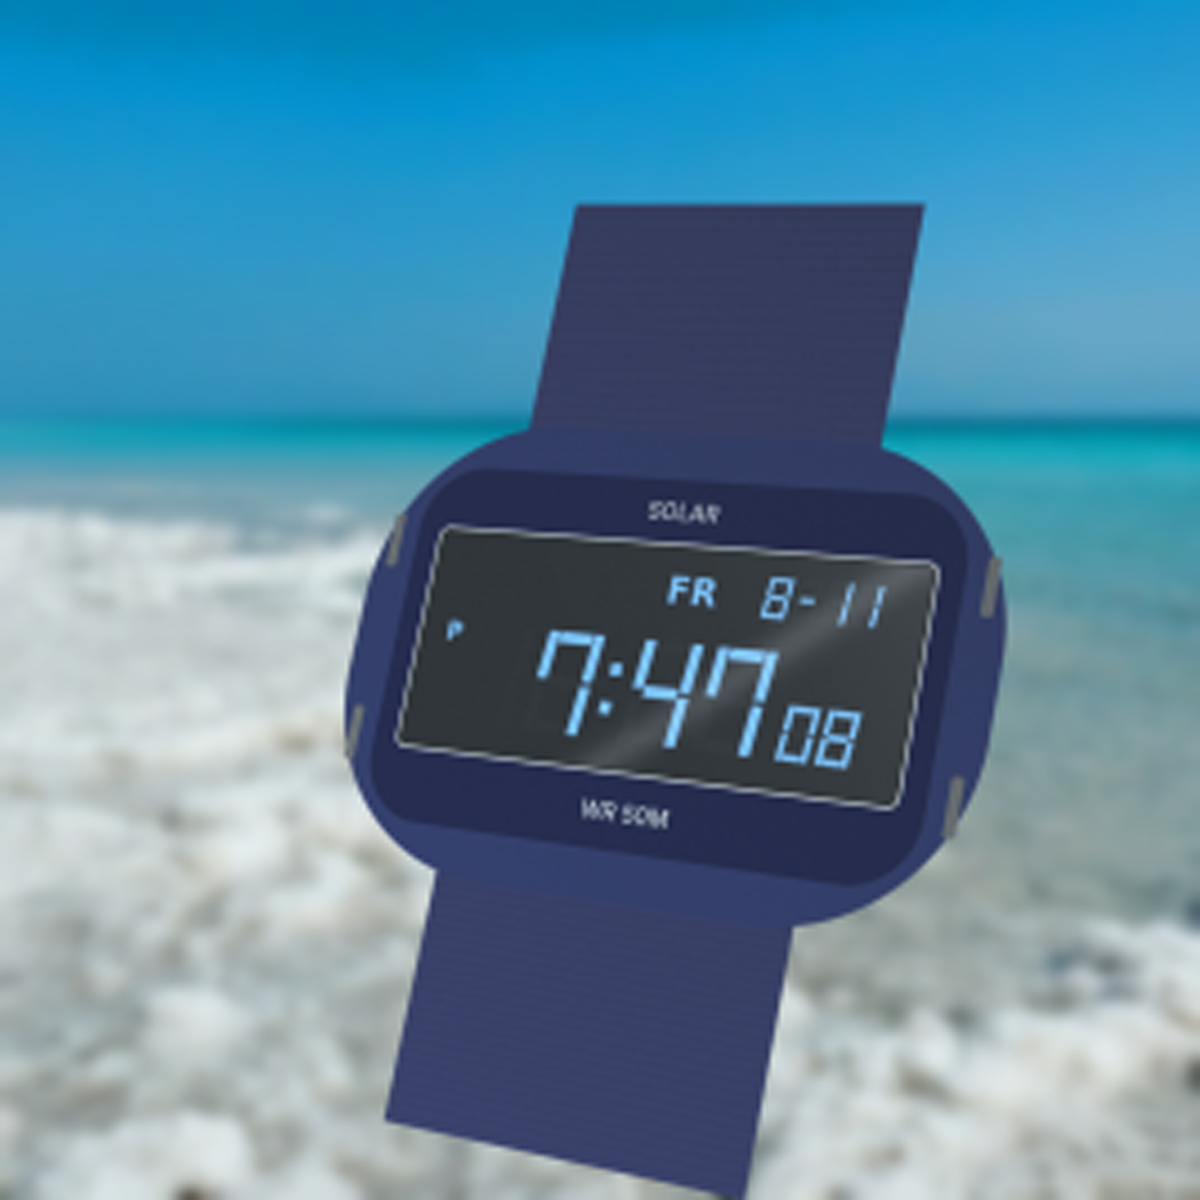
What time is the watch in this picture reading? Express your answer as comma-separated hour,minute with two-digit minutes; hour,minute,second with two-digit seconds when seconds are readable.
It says 7,47,08
